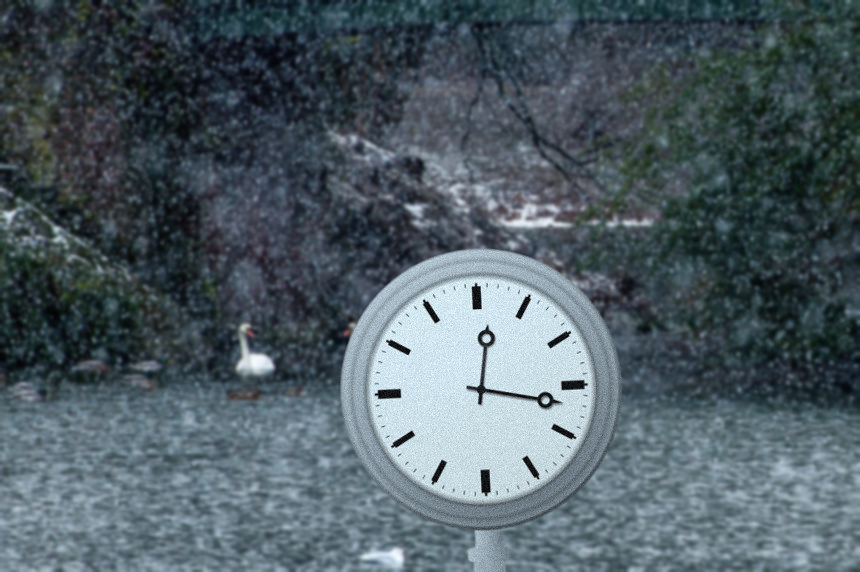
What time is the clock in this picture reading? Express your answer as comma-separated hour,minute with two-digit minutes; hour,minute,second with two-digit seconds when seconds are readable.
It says 12,17
